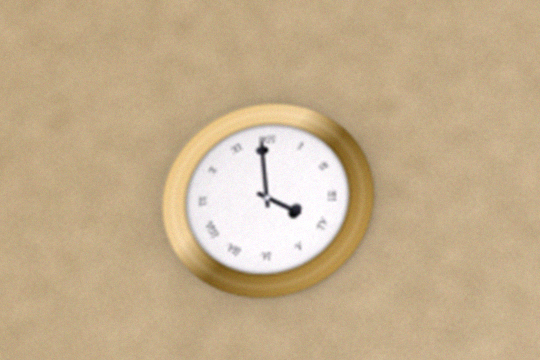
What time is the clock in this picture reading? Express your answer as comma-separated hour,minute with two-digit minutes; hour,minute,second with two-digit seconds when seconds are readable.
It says 3,59
